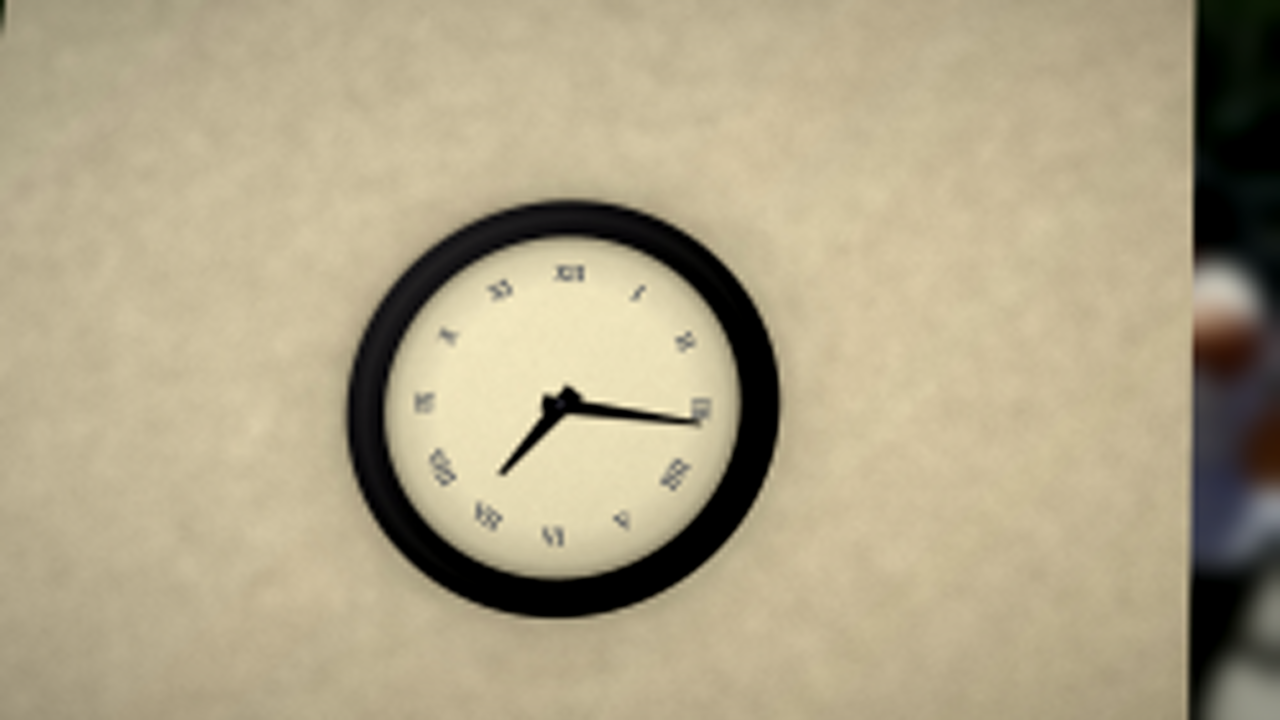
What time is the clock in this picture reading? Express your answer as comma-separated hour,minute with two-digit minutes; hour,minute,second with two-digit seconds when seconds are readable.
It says 7,16
